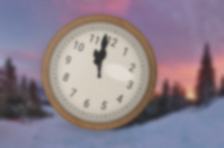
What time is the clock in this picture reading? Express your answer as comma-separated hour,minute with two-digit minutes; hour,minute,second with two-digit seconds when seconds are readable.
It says 10,58
